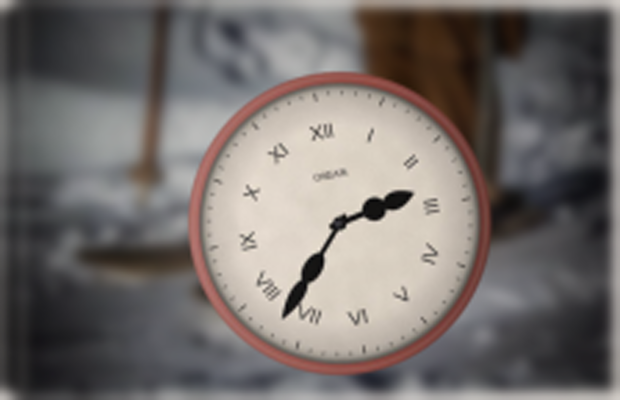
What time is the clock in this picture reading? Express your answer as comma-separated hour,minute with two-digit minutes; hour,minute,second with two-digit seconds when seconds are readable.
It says 2,37
